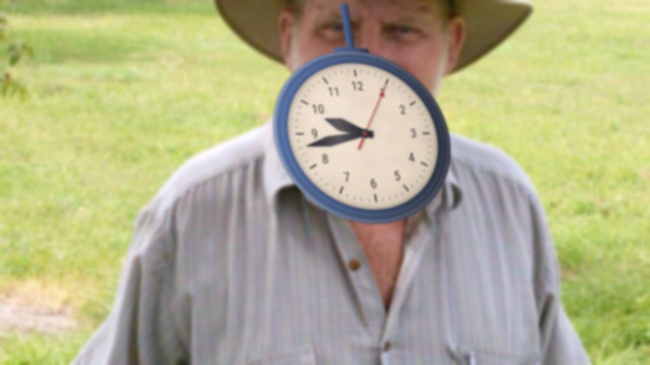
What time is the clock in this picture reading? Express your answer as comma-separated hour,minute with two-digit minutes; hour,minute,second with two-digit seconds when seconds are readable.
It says 9,43,05
